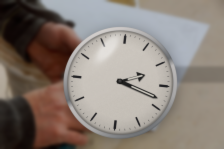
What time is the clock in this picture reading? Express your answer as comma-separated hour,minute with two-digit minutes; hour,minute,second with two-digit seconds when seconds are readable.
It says 2,18
